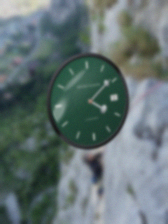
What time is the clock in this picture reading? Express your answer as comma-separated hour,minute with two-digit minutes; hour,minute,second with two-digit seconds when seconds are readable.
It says 4,09
